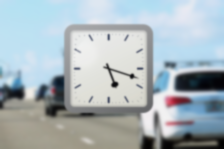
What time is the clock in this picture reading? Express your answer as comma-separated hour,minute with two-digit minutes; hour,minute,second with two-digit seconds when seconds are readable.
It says 5,18
